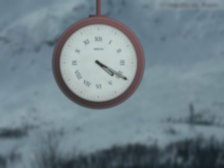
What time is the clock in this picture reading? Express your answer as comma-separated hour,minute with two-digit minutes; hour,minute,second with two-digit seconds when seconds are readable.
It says 4,20
